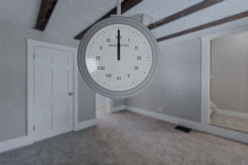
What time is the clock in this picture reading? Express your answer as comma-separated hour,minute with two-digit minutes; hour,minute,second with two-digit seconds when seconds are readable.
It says 12,00
